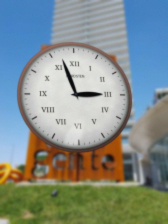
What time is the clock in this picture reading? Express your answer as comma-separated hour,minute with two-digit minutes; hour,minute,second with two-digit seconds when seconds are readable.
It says 2,57
